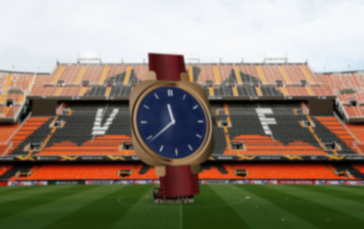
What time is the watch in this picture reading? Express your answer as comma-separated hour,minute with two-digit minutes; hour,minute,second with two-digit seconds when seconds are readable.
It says 11,39
